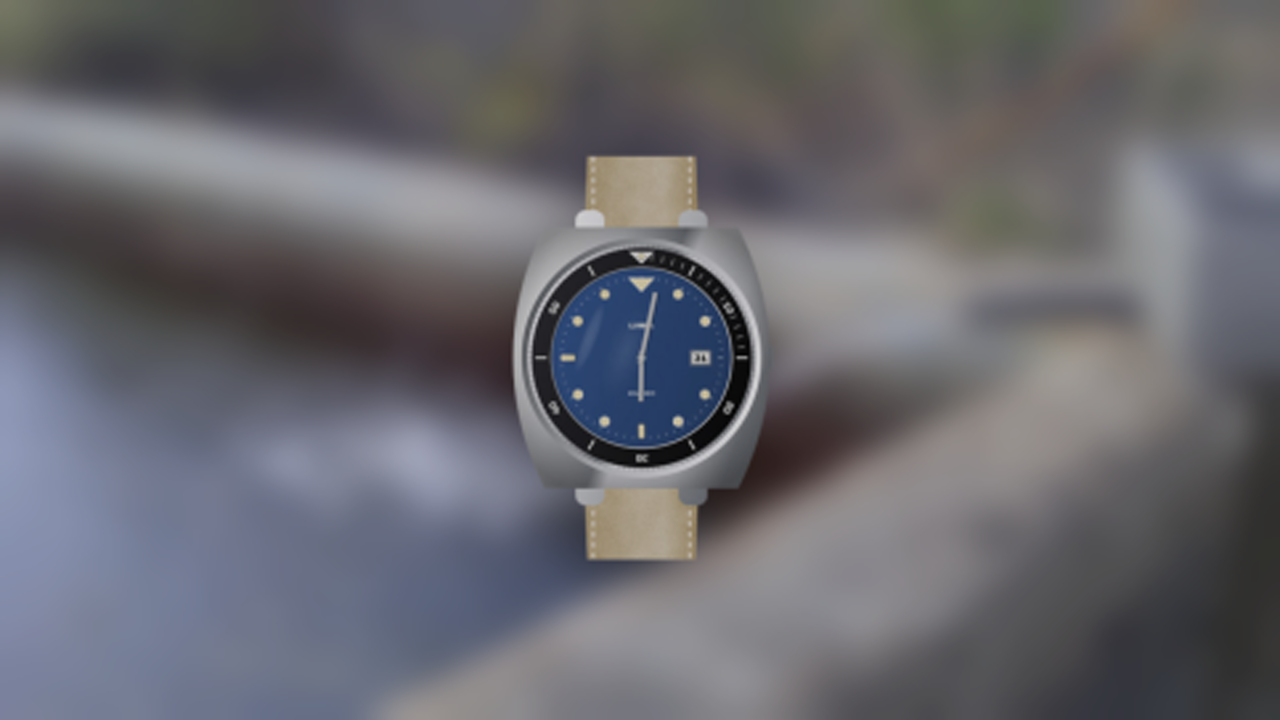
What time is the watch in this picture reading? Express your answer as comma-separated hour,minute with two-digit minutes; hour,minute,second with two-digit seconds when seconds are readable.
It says 6,02
